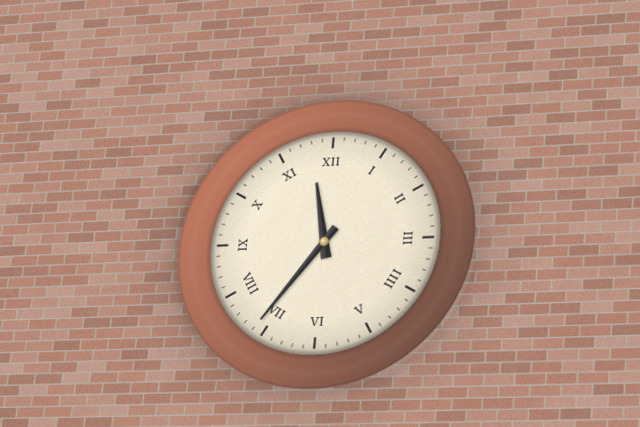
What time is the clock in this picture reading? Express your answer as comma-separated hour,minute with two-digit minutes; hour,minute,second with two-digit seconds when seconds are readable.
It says 11,36
